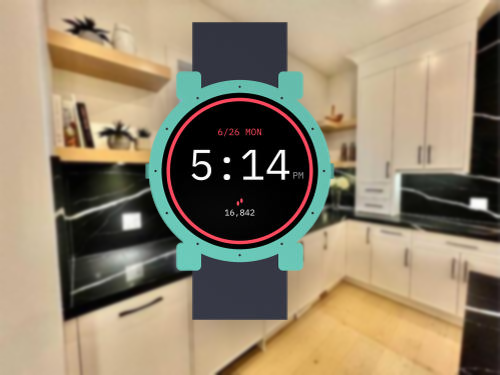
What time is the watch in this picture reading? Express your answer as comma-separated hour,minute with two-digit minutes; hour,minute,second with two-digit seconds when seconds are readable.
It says 5,14
